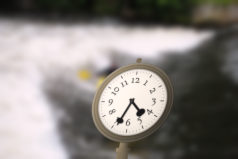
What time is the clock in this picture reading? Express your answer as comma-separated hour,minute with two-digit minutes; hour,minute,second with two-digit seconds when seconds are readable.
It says 4,34
